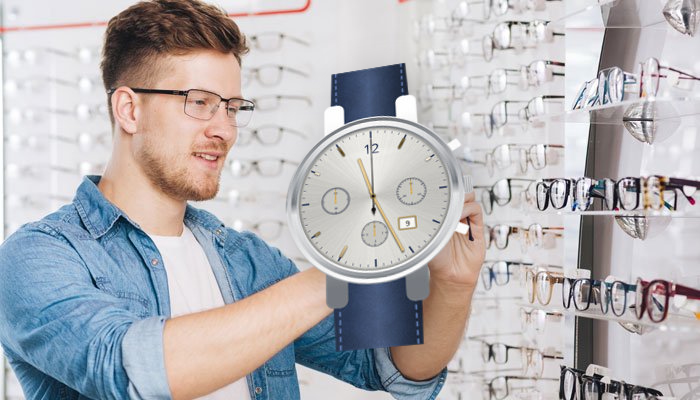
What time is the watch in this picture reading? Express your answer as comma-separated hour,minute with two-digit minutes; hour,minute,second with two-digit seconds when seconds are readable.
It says 11,26
